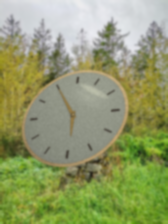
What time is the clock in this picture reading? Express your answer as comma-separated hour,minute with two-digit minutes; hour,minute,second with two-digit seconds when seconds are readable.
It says 5,55
